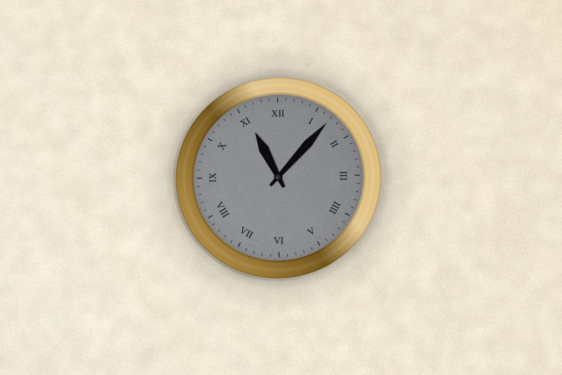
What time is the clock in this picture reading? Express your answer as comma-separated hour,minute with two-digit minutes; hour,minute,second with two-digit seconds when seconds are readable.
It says 11,07
